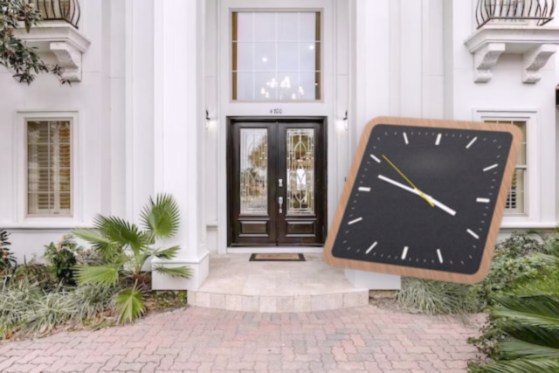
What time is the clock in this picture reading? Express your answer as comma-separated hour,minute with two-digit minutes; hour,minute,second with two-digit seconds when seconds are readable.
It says 3,47,51
